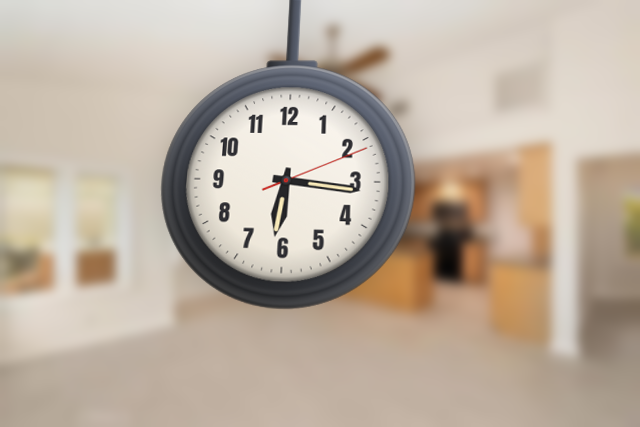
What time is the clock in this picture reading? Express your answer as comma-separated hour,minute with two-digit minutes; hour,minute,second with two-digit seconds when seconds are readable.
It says 6,16,11
